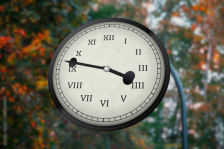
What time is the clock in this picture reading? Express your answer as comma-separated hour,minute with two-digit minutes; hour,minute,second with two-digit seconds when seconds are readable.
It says 3,47
